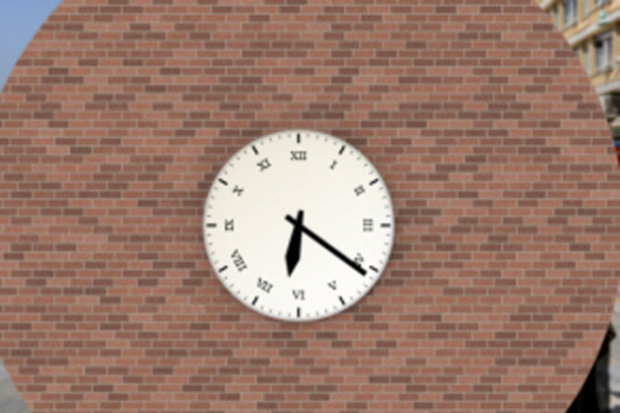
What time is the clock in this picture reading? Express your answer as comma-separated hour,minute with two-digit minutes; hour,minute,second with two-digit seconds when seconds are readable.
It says 6,21
